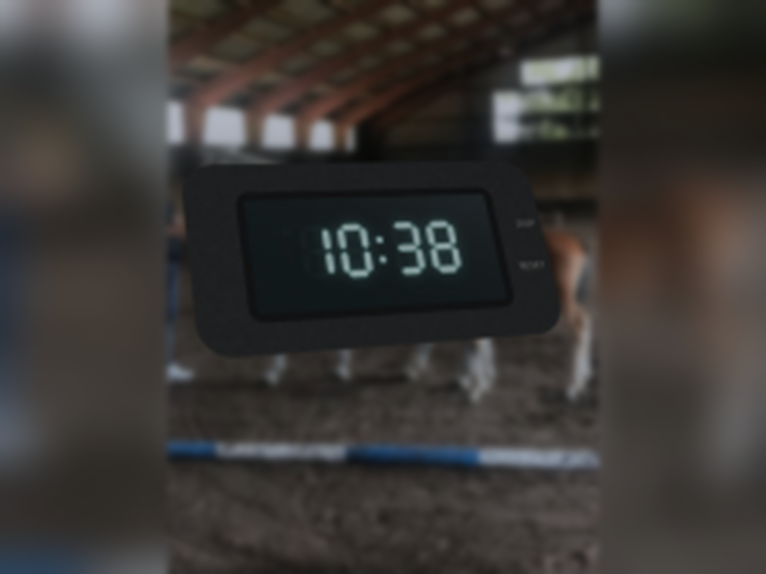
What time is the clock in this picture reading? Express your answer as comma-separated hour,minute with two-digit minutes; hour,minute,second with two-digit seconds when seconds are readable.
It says 10,38
